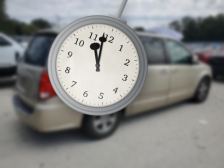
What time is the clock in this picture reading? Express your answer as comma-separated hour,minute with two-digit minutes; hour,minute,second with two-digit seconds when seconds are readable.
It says 10,58
